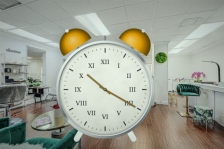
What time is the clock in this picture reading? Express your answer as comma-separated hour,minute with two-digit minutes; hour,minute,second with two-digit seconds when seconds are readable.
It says 10,20
